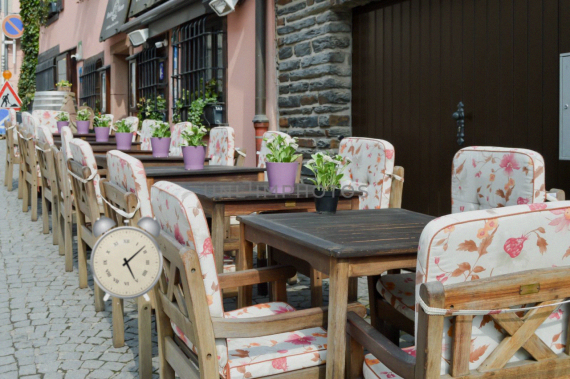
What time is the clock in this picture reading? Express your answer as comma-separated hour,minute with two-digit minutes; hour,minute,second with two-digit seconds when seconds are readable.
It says 5,08
